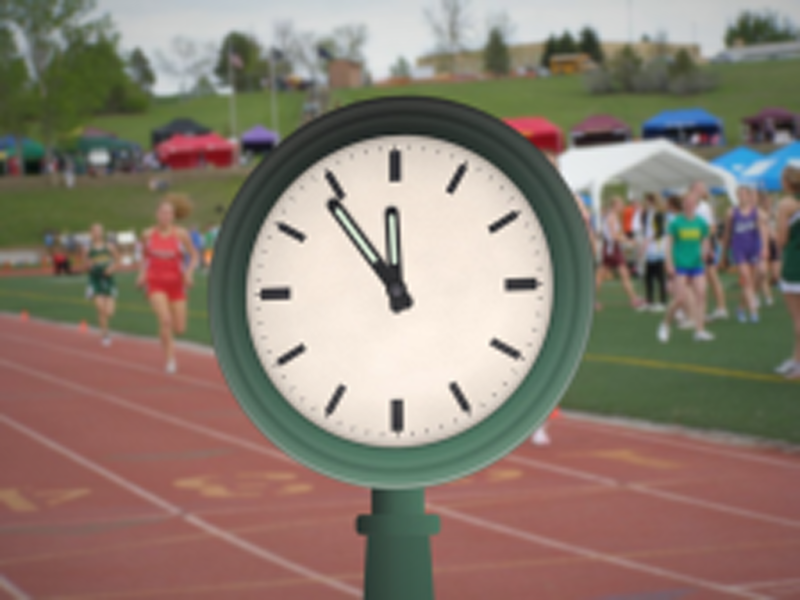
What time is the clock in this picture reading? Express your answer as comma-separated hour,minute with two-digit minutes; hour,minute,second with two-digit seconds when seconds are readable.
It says 11,54
